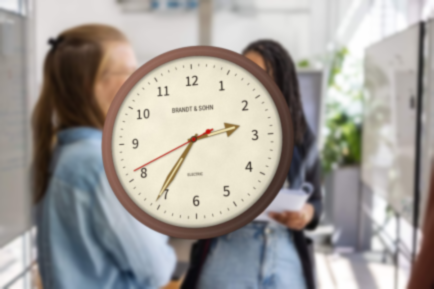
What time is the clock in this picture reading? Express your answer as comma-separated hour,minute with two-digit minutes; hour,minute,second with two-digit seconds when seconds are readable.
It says 2,35,41
